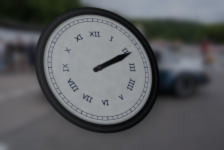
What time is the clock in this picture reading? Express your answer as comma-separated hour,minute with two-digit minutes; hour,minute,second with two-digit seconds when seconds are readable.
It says 2,11
